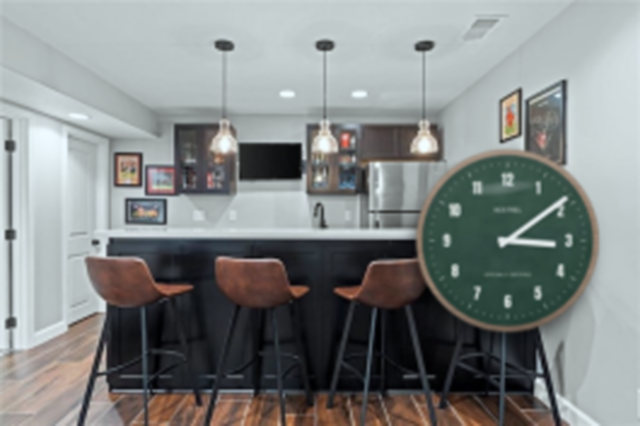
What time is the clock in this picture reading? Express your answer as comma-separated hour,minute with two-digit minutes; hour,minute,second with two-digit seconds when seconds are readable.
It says 3,09
